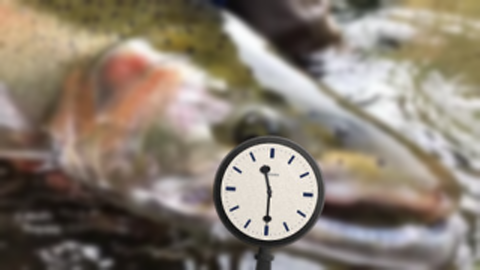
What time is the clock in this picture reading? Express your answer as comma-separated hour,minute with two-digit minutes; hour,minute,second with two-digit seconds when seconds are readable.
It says 11,30
